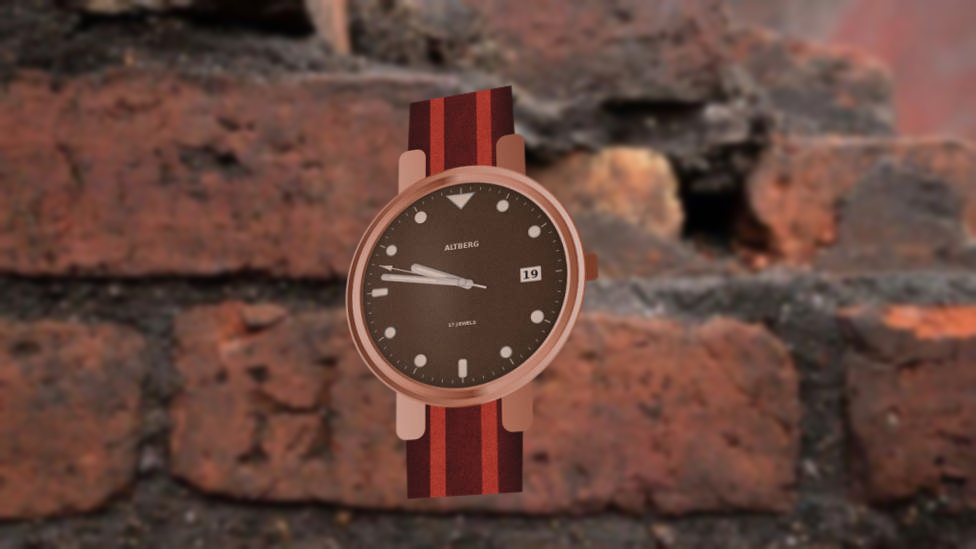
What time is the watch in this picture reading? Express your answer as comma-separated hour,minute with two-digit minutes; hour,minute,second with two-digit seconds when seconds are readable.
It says 9,46,48
